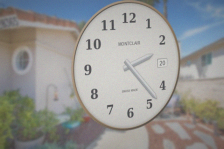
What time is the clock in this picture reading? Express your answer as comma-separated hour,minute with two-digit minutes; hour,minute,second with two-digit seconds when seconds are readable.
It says 2,23
